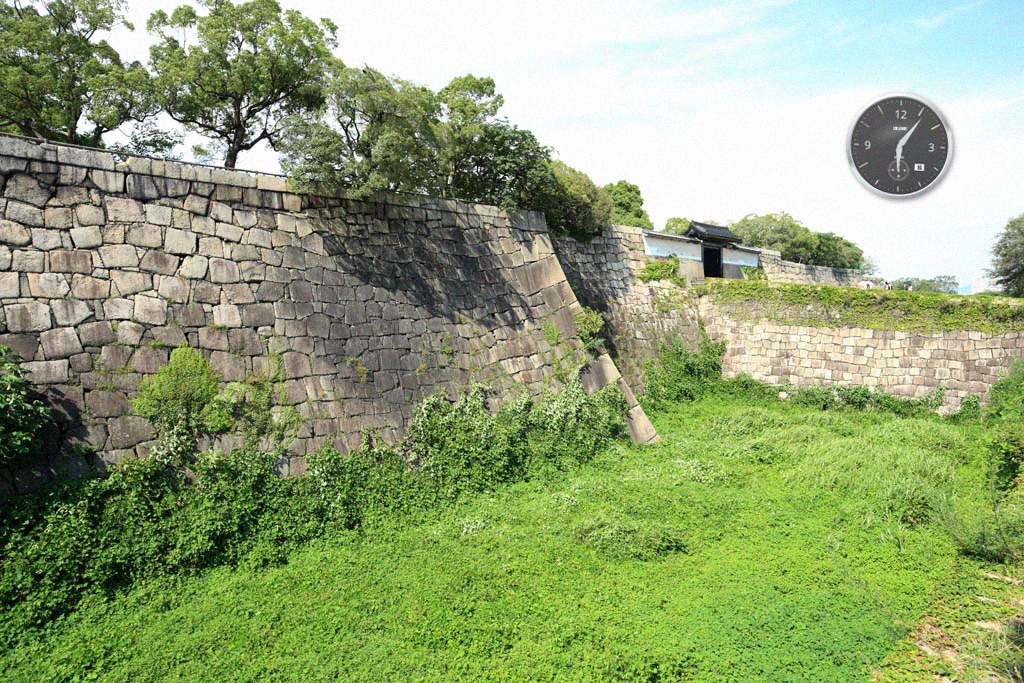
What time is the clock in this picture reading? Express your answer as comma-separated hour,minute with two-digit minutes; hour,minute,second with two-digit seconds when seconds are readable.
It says 6,06
